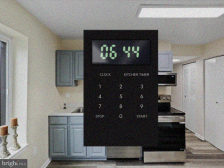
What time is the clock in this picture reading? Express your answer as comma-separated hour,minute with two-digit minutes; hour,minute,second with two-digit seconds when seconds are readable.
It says 6,44
